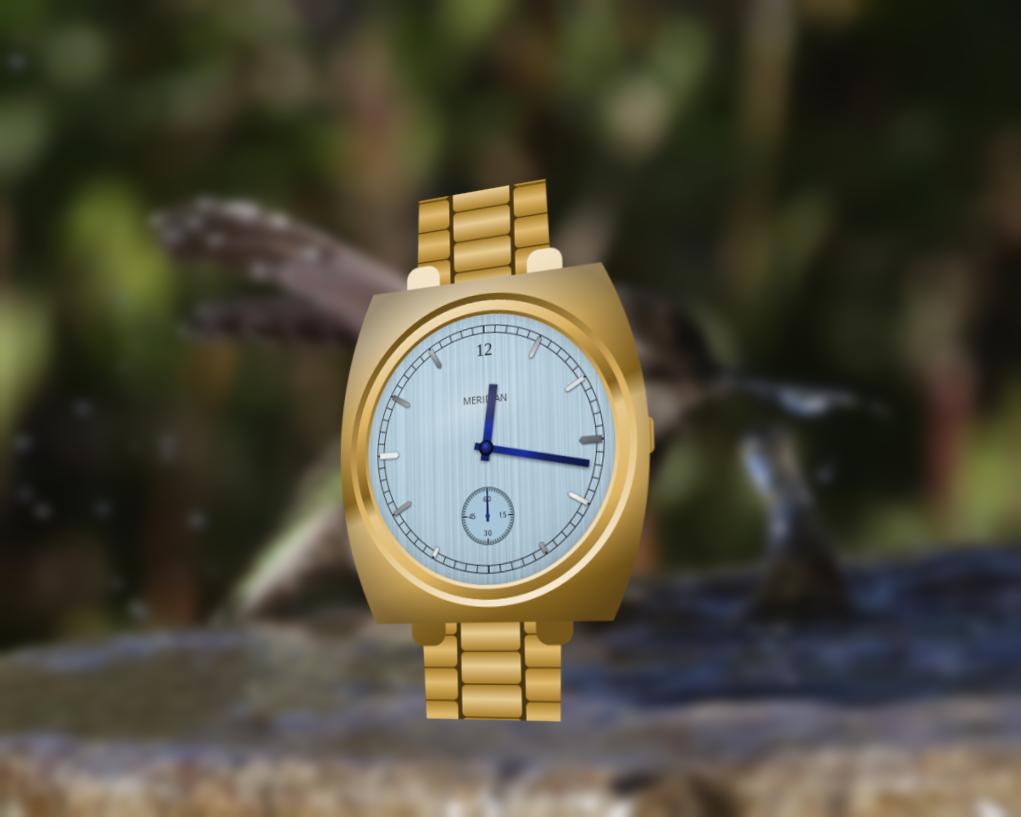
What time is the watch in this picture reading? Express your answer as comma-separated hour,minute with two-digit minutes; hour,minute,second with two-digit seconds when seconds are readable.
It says 12,17
